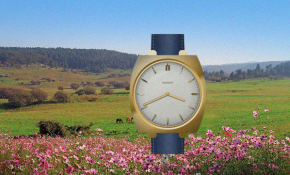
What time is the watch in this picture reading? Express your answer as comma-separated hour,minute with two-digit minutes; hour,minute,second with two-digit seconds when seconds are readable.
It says 3,41
